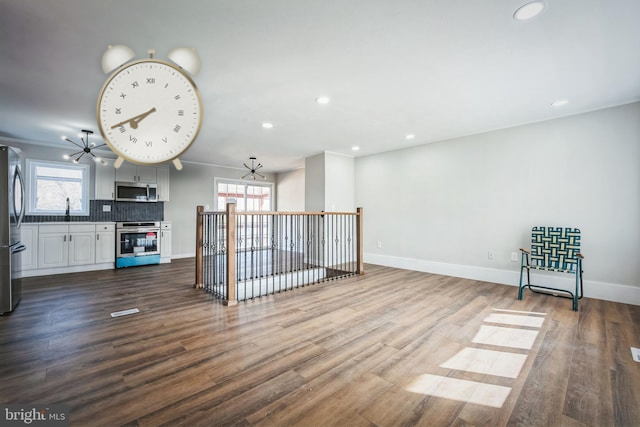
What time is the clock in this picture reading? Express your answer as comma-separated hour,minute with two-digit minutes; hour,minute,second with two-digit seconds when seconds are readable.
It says 7,41
